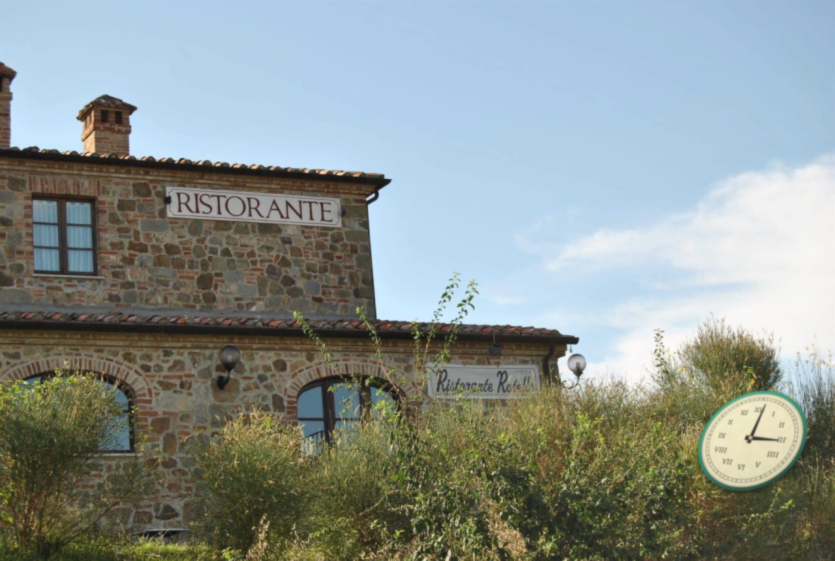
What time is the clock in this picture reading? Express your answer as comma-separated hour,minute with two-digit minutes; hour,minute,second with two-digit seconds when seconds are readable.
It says 3,01
